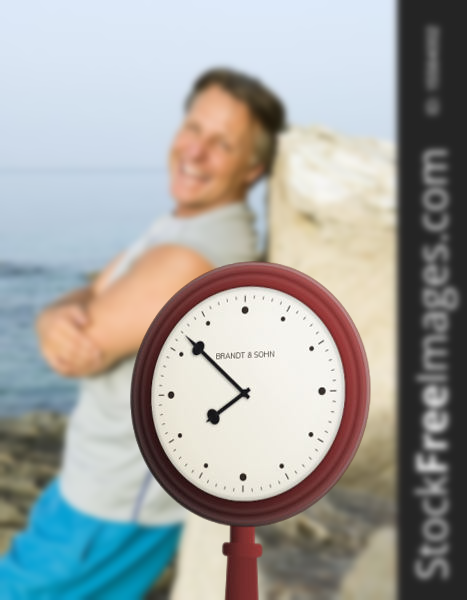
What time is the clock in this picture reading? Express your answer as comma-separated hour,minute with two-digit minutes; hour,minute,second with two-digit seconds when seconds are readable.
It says 7,52
